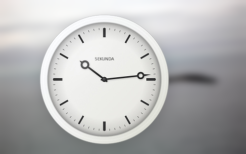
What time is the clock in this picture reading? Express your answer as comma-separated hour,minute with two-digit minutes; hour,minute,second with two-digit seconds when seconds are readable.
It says 10,14
